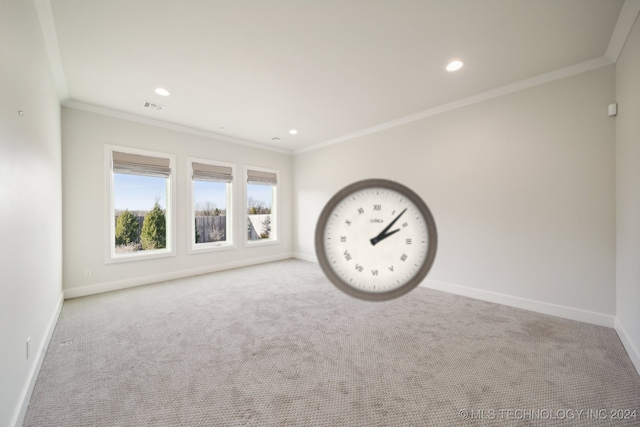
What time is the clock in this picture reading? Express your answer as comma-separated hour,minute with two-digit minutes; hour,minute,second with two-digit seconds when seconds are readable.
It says 2,07
